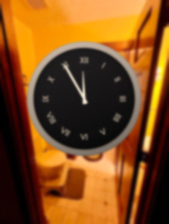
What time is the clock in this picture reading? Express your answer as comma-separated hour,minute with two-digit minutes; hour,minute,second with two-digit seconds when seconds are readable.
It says 11,55
